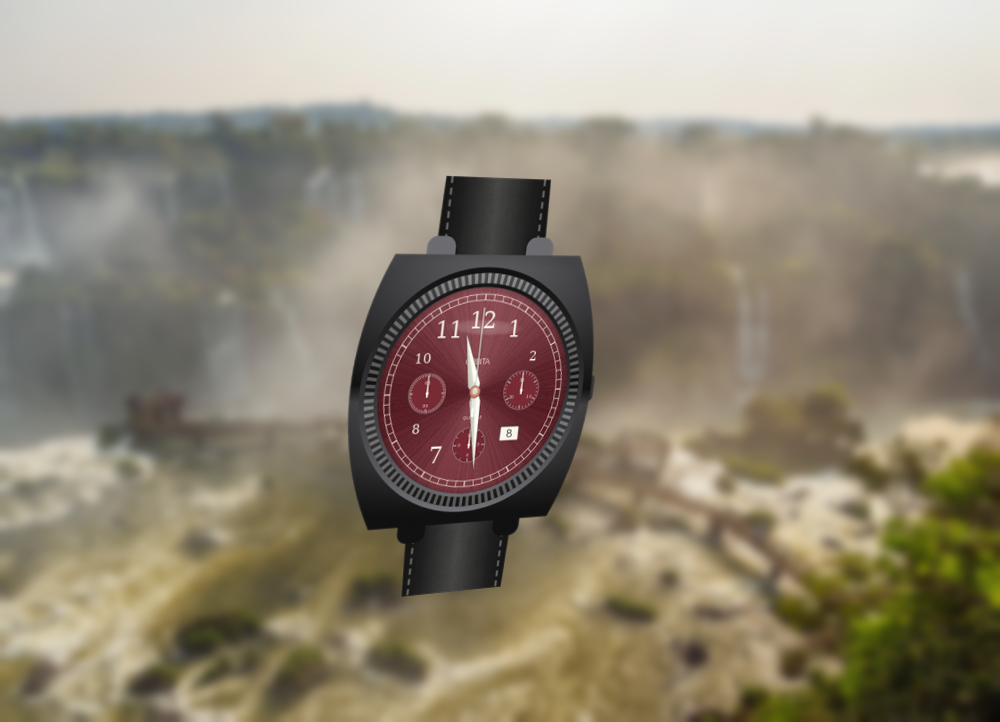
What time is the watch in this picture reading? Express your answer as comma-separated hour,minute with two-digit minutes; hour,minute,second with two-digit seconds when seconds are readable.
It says 11,29
